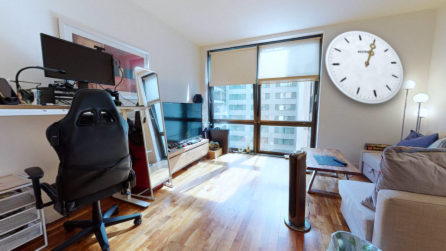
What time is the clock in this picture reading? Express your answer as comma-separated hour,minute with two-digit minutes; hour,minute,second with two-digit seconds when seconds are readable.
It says 1,05
